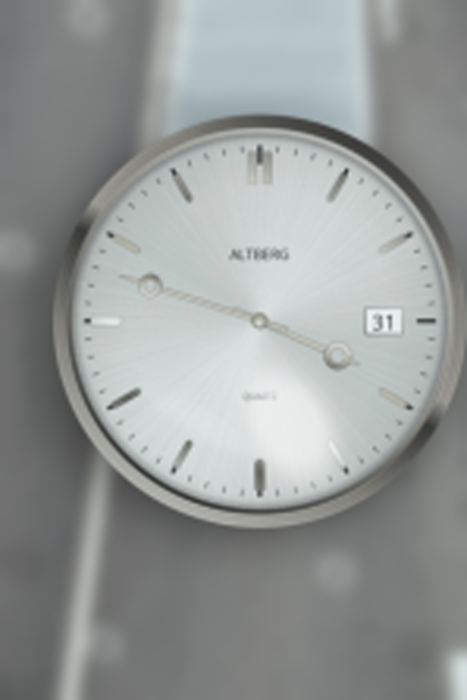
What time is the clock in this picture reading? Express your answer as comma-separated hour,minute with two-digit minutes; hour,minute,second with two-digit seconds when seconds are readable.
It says 3,48
